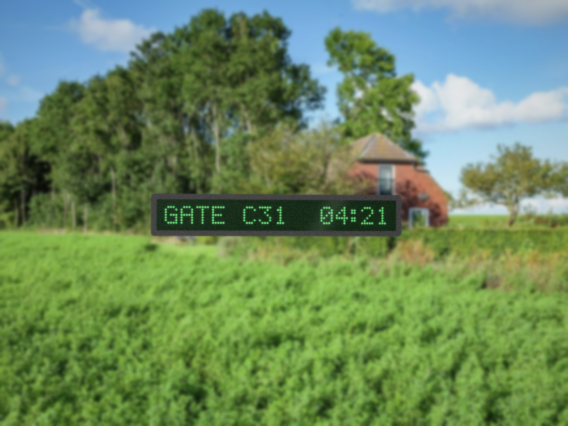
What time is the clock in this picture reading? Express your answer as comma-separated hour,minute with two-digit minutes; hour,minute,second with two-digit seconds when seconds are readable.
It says 4,21
